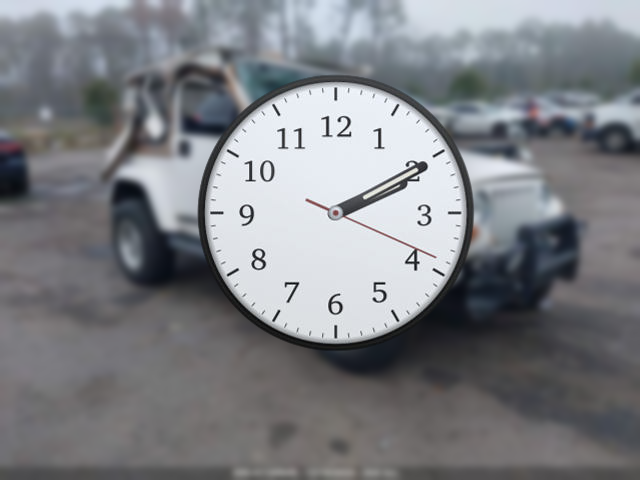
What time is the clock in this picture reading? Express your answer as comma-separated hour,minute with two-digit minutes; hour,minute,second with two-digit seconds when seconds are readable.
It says 2,10,19
